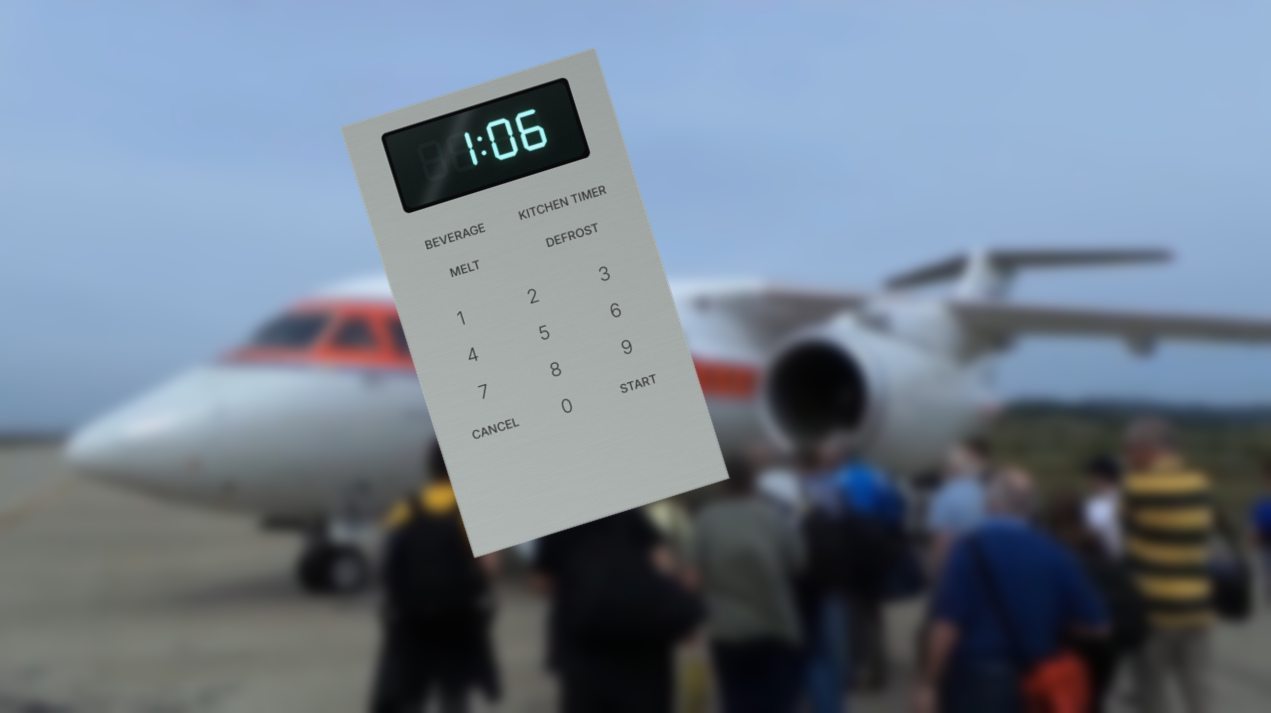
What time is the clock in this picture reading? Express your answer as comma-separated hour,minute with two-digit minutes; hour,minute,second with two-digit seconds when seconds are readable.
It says 1,06
